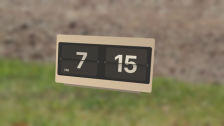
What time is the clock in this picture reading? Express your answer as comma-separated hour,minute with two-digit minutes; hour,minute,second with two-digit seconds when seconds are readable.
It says 7,15
